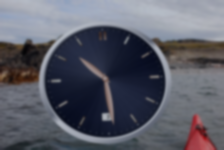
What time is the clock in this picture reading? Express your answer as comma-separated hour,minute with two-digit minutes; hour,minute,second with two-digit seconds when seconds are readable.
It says 10,29
